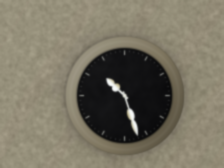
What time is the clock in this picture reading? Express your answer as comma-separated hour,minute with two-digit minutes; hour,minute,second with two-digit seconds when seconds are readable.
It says 10,27
